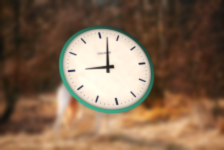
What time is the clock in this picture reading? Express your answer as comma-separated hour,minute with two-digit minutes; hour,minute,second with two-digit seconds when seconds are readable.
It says 9,02
